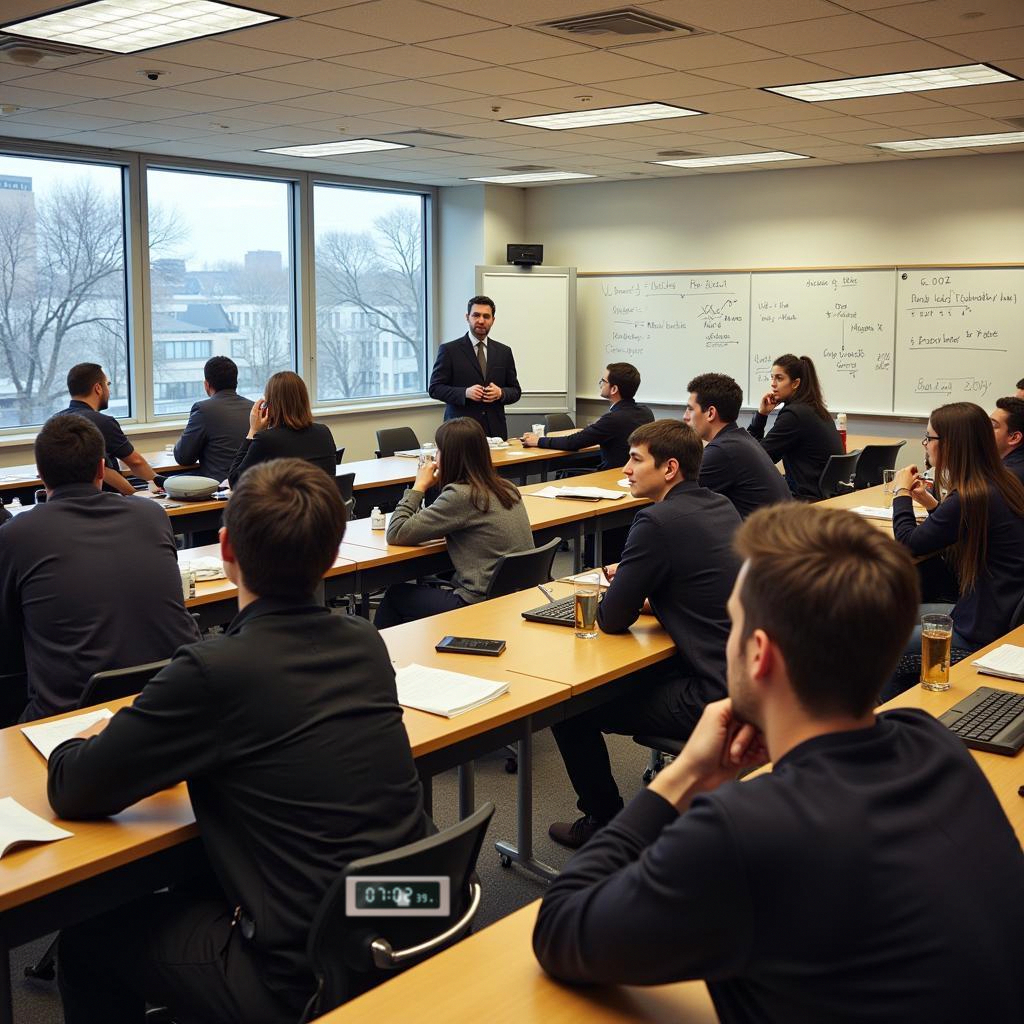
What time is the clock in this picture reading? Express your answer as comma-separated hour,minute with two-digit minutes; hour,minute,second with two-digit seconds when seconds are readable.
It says 7,02
